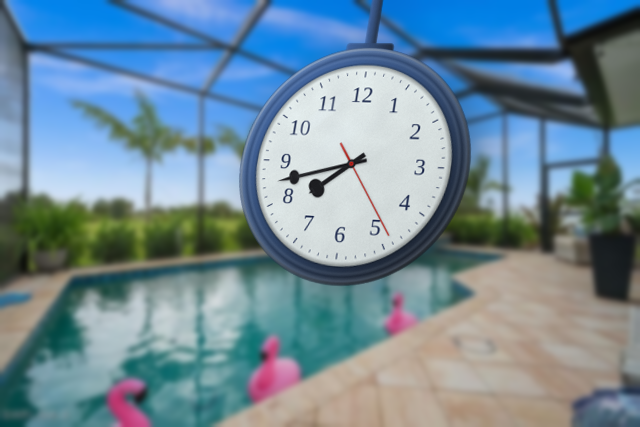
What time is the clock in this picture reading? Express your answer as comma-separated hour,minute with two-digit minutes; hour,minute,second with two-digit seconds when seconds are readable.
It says 7,42,24
